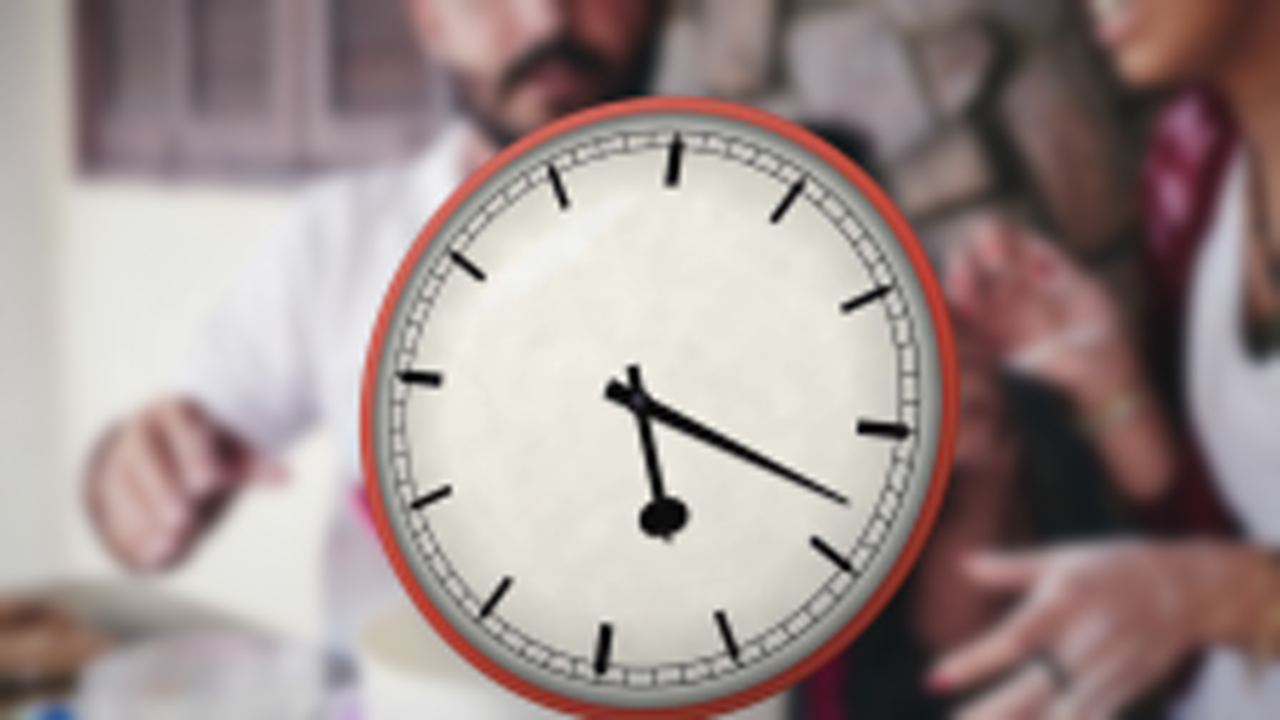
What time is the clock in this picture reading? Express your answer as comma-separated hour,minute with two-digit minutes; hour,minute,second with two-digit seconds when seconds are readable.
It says 5,18
